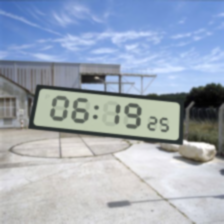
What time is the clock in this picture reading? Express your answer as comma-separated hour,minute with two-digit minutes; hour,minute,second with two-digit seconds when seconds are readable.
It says 6,19,25
